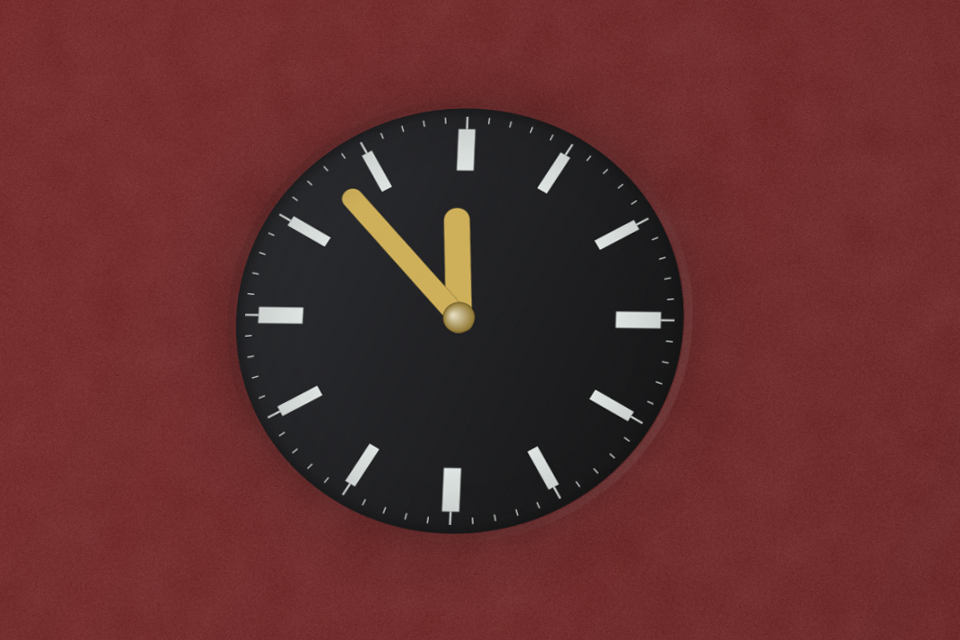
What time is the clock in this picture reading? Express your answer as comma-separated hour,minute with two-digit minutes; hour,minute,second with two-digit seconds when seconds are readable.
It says 11,53
